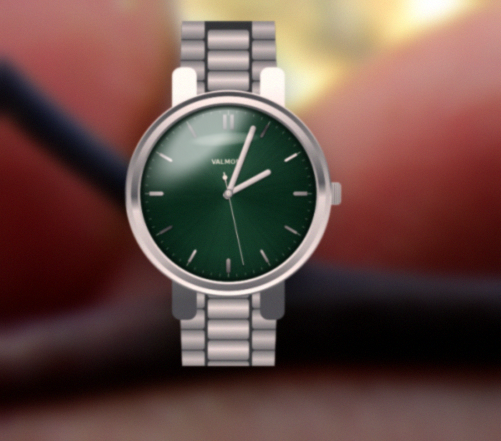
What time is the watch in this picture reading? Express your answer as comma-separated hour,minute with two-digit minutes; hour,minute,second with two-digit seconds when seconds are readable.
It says 2,03,28
